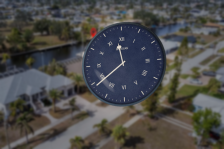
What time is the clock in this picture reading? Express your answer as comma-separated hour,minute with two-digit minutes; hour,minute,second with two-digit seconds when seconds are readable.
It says 11,39
